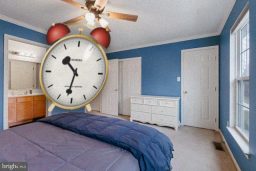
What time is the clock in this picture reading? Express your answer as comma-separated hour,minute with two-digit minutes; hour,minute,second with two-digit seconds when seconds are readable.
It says 10,32
